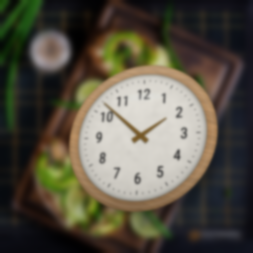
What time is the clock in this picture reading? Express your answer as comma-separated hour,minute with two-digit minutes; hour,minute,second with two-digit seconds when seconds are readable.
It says 1,52
